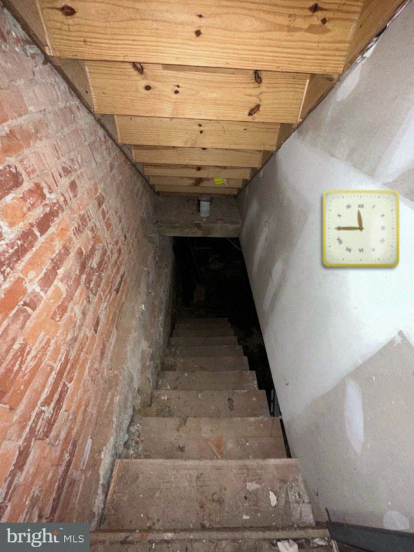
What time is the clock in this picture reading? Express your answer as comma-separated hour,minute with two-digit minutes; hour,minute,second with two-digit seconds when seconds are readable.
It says 11,45
